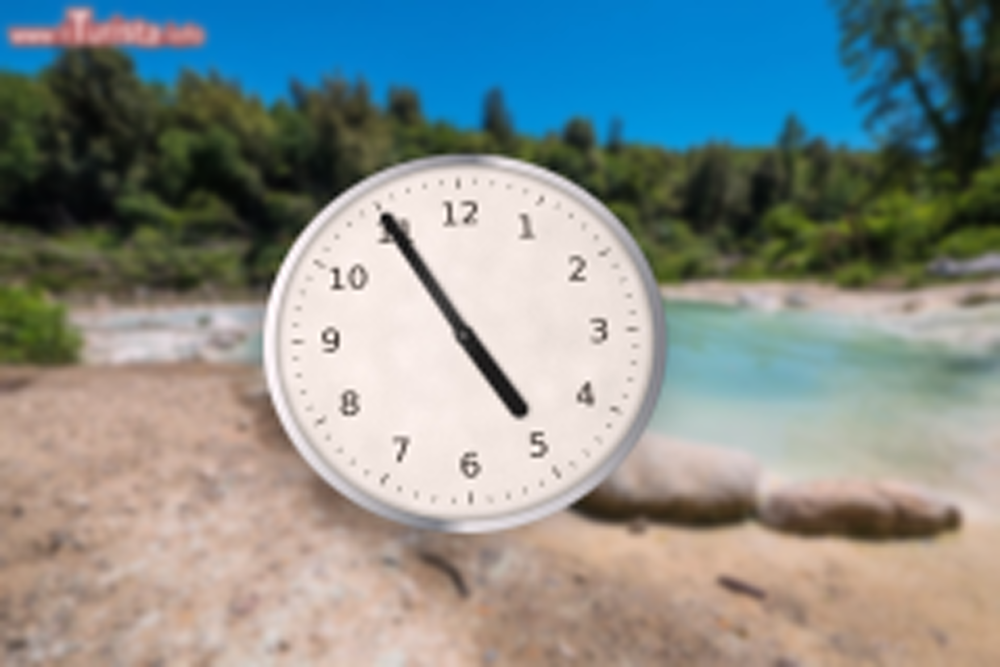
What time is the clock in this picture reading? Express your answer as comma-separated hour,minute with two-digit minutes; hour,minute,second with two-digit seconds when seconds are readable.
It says 4,55
